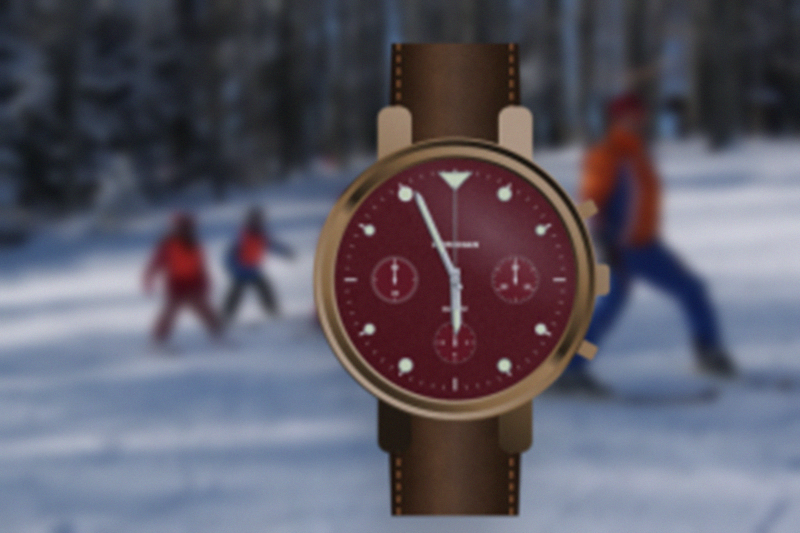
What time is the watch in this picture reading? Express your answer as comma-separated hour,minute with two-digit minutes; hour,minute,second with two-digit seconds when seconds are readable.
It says 5,56
